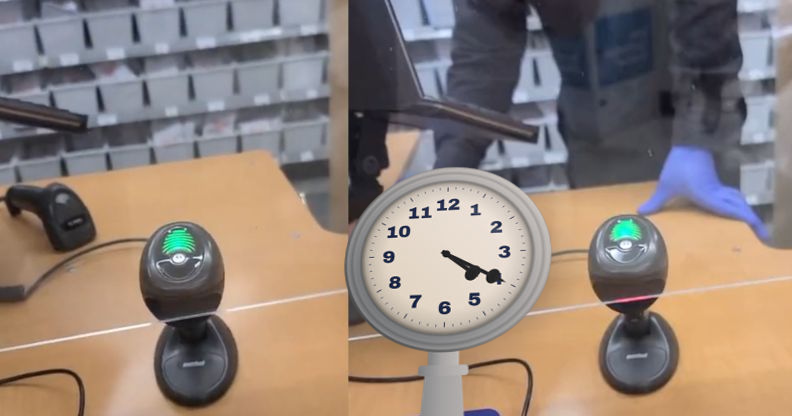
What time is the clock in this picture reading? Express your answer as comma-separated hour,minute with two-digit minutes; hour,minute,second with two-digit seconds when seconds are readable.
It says 4,20
